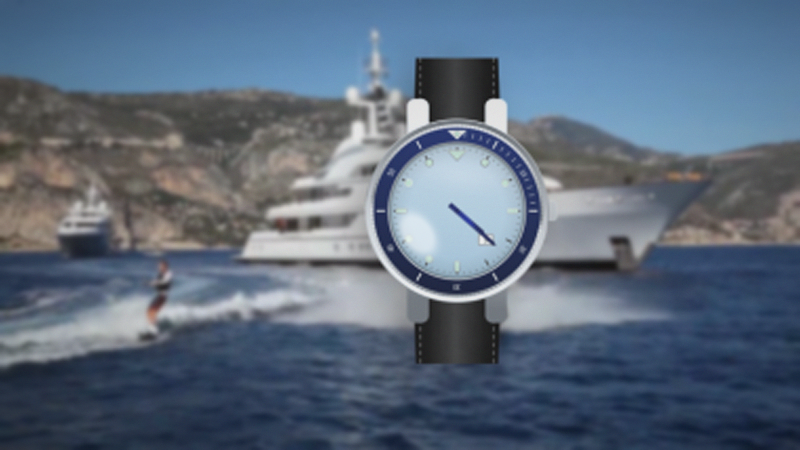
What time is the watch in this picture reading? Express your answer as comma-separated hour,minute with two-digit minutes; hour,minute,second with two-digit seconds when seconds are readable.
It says 4,22
